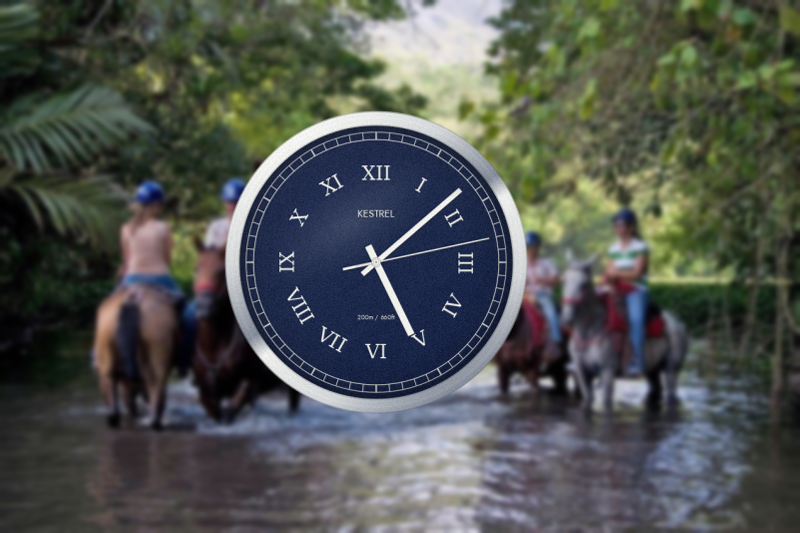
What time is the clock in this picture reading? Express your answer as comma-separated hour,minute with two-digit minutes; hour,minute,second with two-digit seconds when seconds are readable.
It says 5,08,13
